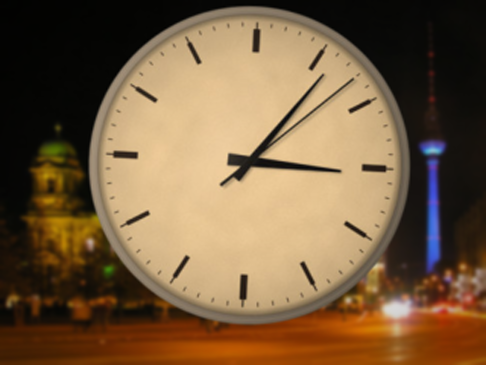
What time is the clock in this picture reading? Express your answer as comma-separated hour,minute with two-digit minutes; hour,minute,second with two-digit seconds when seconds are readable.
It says 3,06,08
